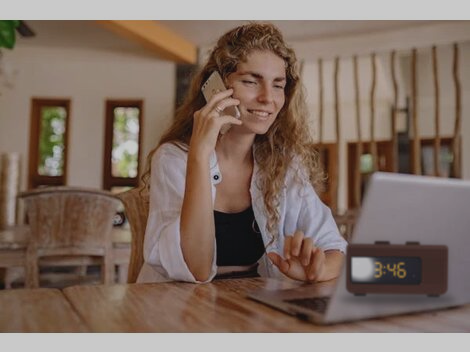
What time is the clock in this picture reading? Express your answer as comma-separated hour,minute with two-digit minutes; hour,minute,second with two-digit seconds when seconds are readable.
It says 3,46
